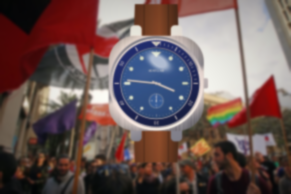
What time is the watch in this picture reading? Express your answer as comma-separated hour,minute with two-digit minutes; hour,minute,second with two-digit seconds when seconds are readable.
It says 3,46
